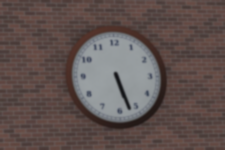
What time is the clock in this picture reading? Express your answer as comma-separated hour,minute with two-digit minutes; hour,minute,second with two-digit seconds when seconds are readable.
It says 5,27
